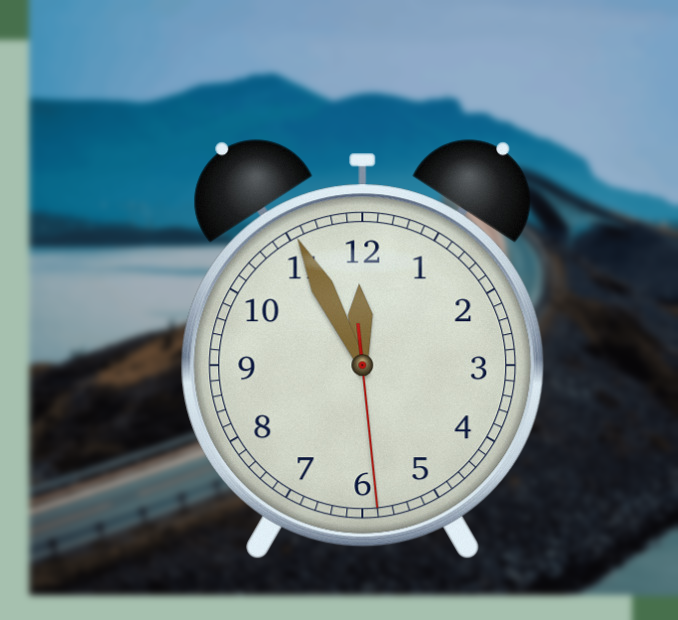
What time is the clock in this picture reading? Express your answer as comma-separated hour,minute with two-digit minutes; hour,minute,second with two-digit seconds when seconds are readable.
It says 11,55,29
